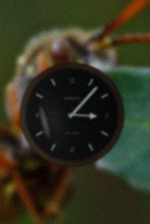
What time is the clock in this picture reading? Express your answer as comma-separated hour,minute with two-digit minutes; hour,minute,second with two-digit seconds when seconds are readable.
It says 3,07
